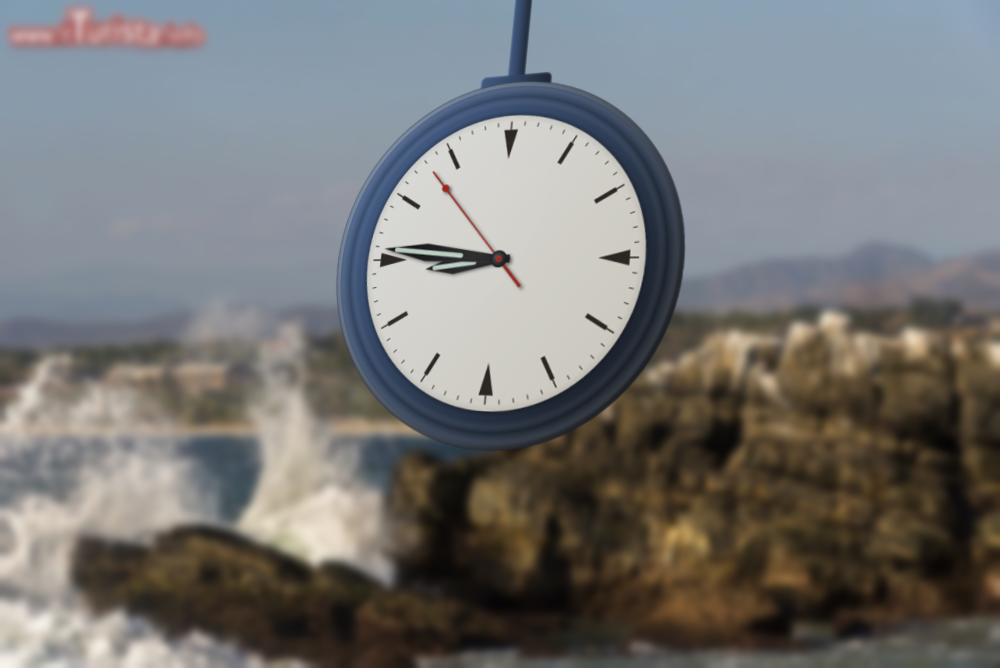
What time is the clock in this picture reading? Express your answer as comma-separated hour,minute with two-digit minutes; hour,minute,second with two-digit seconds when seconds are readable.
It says 8,45,53
